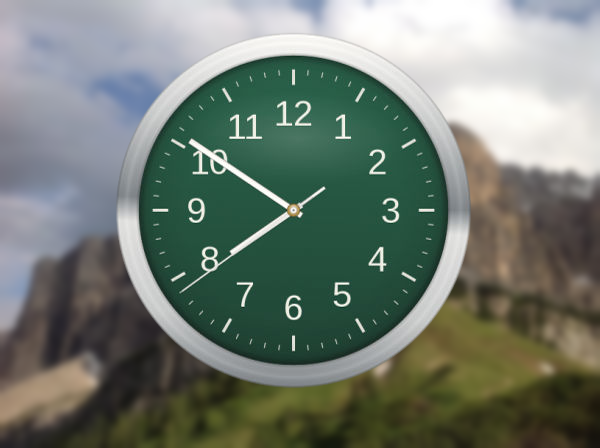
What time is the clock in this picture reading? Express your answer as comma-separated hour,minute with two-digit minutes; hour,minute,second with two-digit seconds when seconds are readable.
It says 7,50,39
